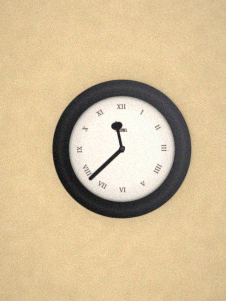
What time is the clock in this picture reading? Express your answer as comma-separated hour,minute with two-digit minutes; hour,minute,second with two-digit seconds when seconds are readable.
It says 11,38
